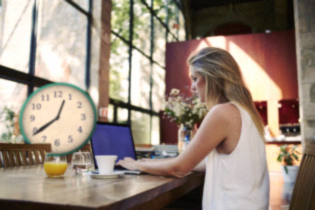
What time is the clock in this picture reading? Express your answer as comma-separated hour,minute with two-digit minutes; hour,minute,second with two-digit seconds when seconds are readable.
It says 12,39
